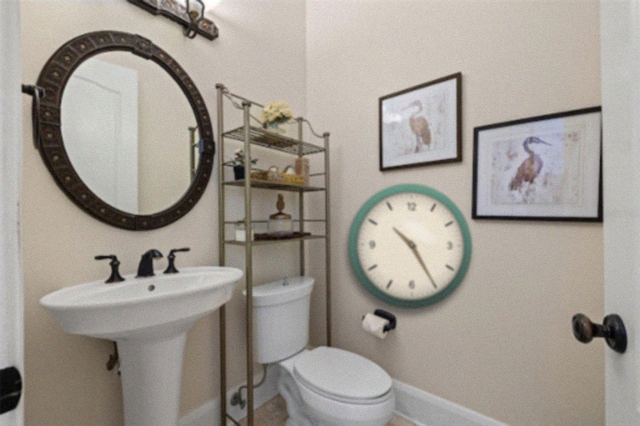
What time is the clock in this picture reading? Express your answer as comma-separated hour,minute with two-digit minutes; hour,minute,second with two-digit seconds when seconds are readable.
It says 10,25
